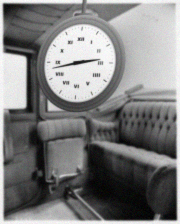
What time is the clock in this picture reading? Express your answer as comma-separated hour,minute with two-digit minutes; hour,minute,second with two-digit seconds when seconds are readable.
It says 2,43
